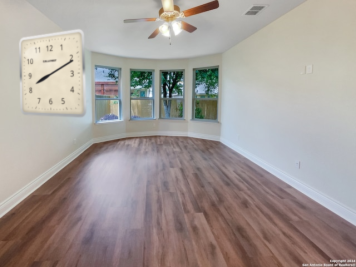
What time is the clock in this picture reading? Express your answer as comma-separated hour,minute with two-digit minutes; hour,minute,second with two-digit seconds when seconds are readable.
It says 8,11
